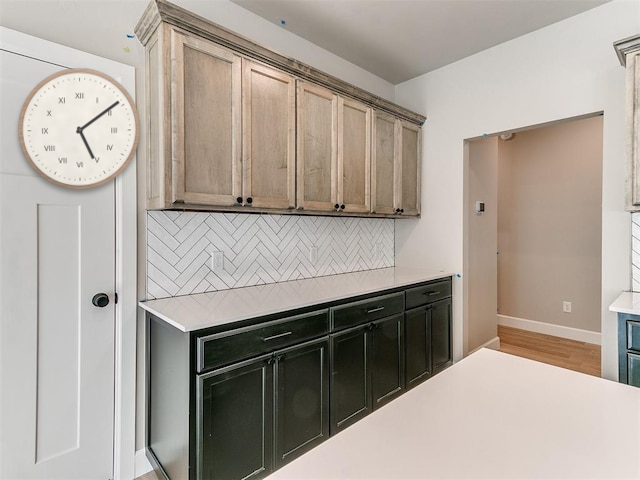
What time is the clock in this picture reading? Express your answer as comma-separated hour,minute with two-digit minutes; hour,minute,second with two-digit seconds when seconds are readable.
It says 5,09
